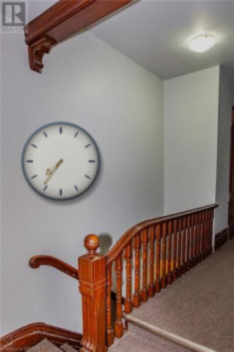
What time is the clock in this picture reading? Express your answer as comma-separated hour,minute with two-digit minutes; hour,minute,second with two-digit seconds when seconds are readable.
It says 7,36
